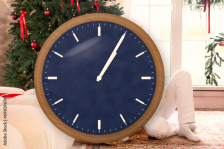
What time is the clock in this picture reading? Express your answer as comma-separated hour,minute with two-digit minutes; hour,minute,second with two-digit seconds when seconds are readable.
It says 1,05
